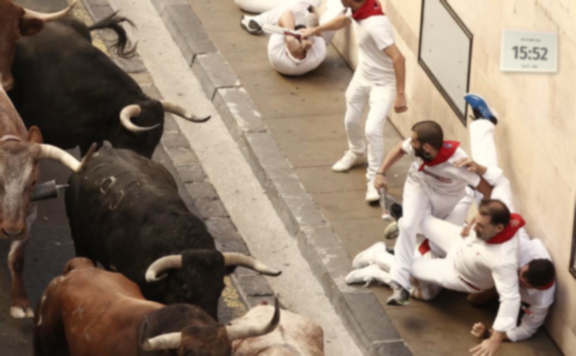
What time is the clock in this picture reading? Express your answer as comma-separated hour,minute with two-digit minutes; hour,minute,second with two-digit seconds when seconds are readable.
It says 15,52
